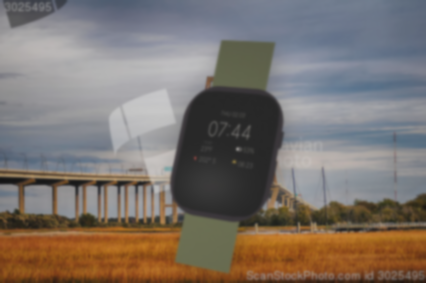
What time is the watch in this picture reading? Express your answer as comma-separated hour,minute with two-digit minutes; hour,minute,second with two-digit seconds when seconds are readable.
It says 7,44
